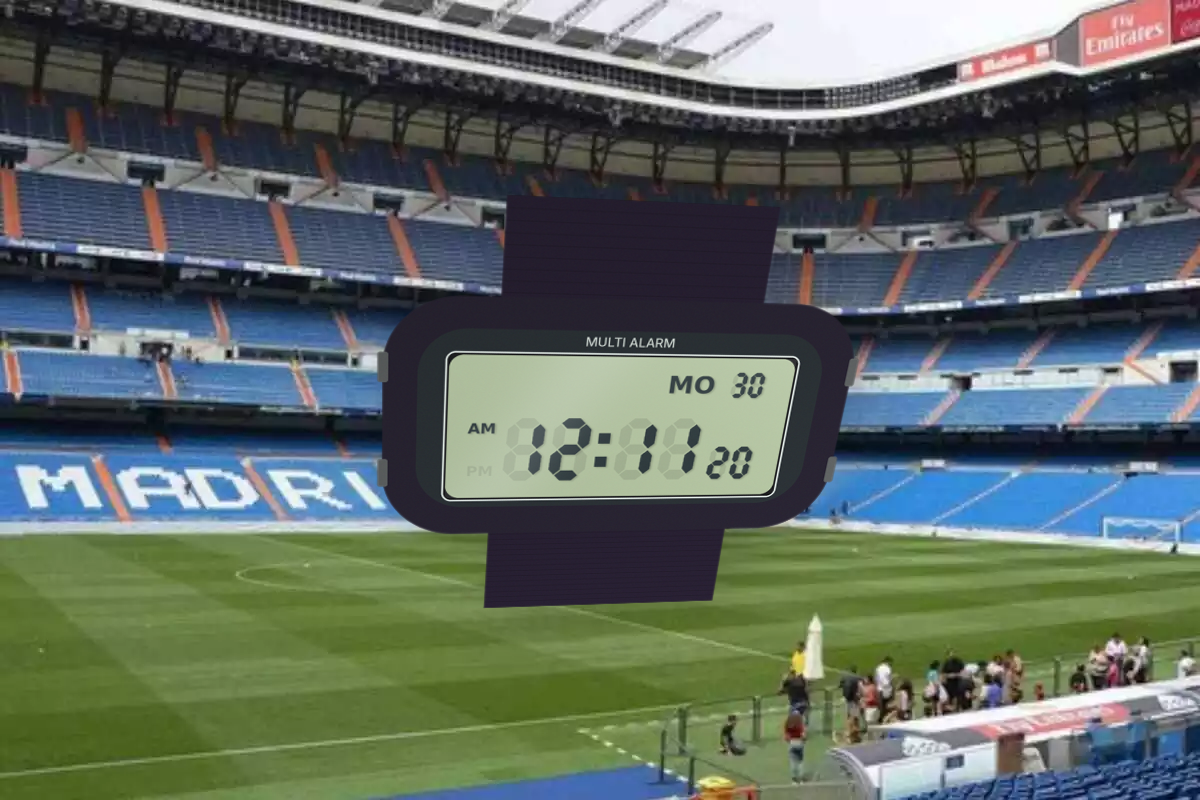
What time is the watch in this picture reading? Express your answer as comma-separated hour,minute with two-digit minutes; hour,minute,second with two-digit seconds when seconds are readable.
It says 12,11,20
